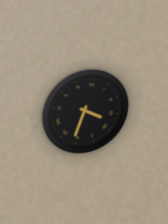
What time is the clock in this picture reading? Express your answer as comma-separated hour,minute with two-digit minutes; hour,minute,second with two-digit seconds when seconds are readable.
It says 3,31
